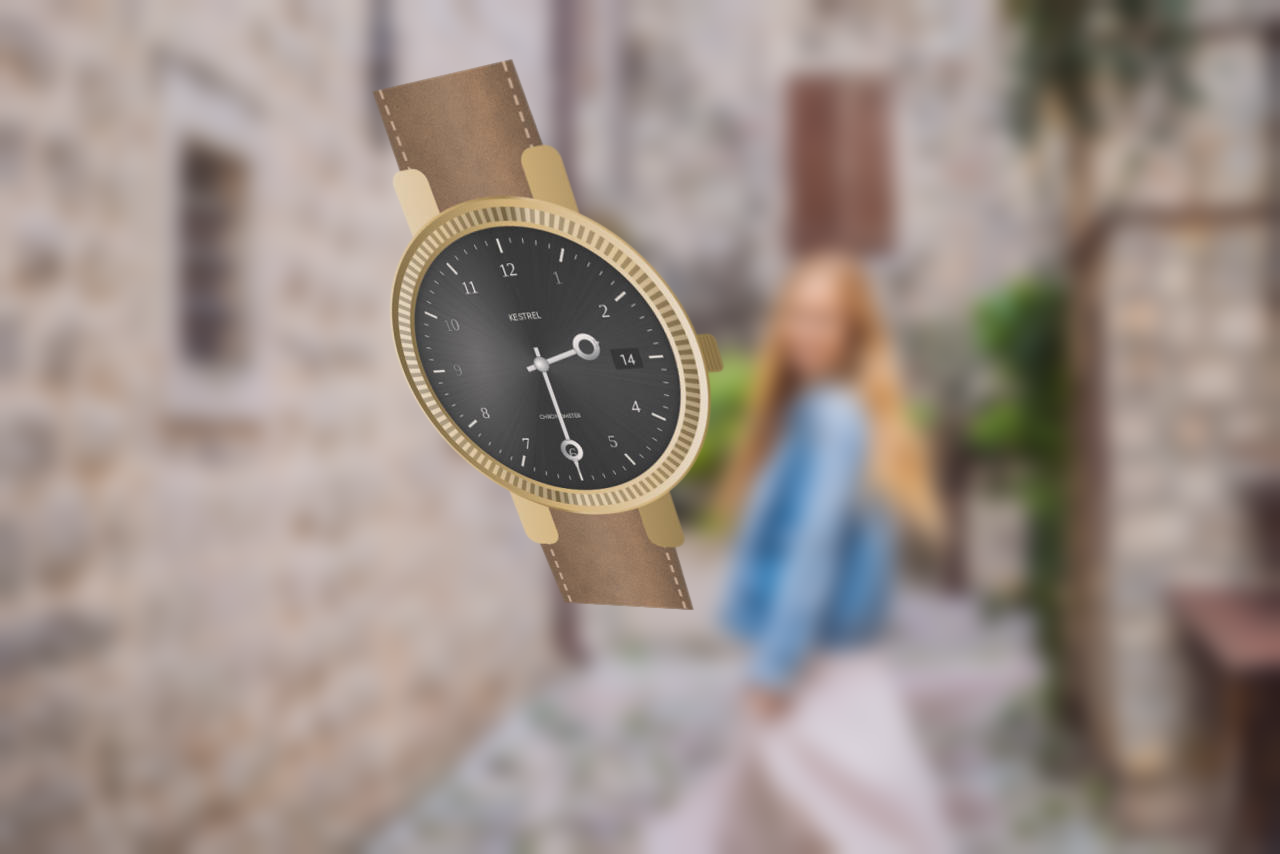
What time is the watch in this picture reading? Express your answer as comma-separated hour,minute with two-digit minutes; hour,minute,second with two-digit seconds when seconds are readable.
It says 2,30
